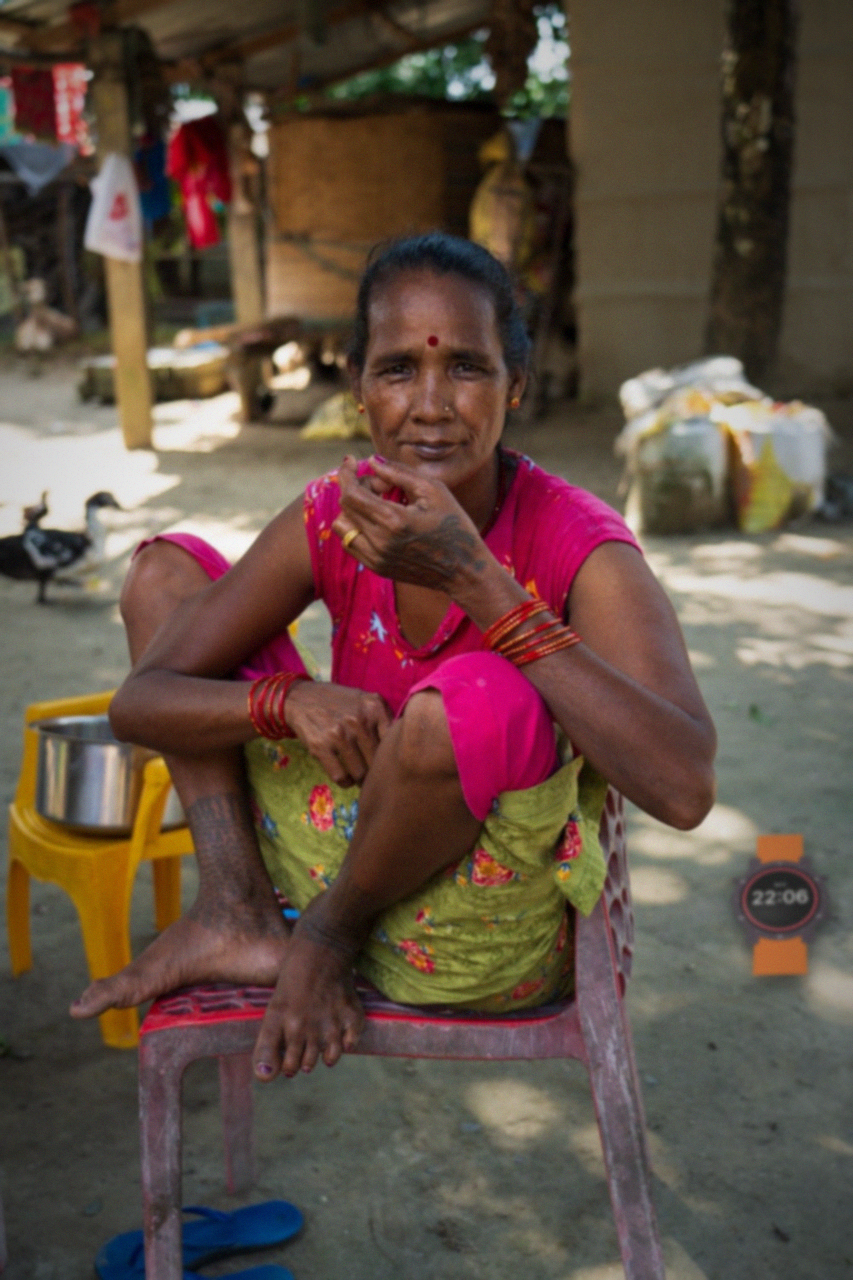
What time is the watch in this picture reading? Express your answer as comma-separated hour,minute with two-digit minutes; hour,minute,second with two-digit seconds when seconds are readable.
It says 22,06
